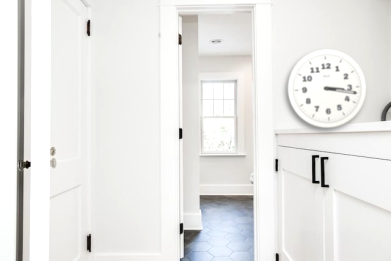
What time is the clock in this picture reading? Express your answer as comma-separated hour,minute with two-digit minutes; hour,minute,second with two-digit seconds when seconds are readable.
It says 3,17
